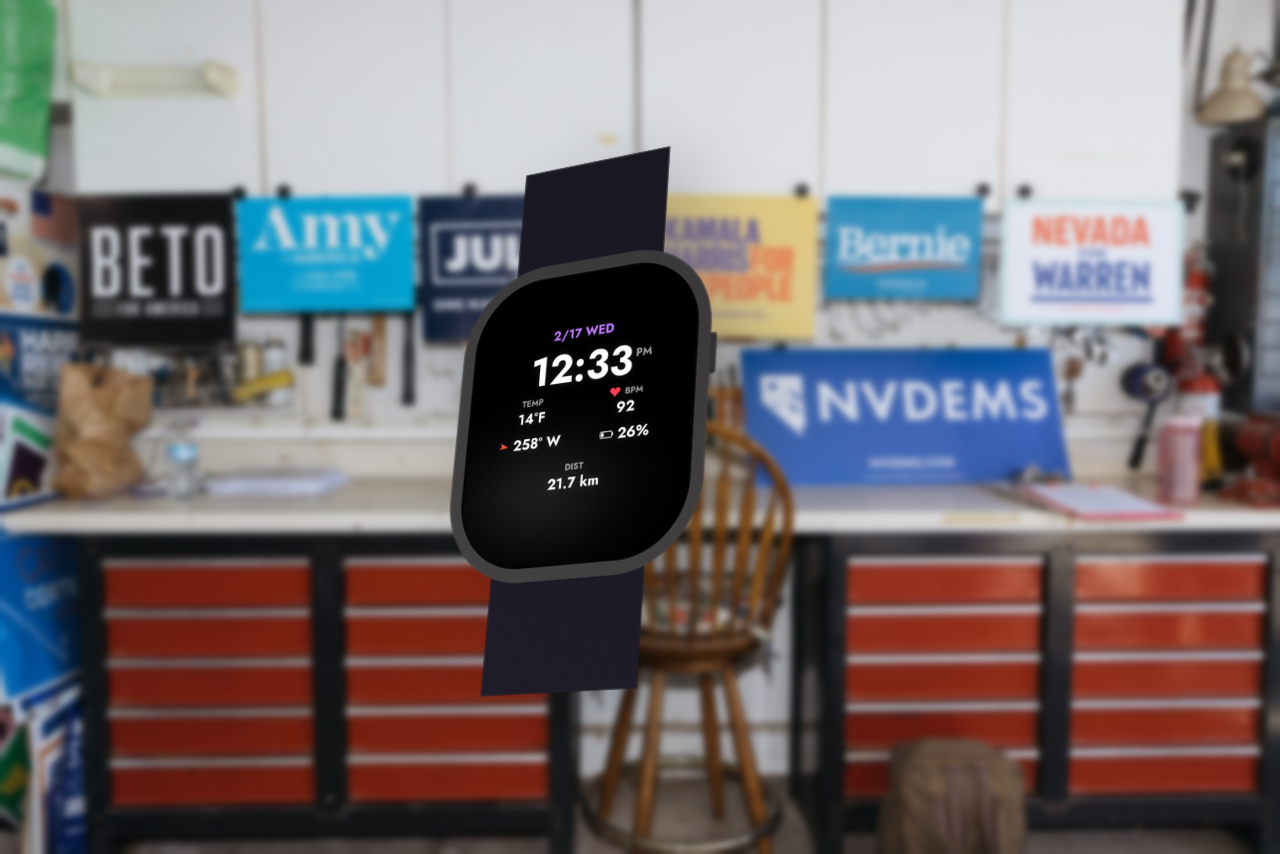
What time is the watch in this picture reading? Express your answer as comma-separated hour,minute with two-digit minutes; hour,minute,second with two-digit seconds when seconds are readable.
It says 12,33
